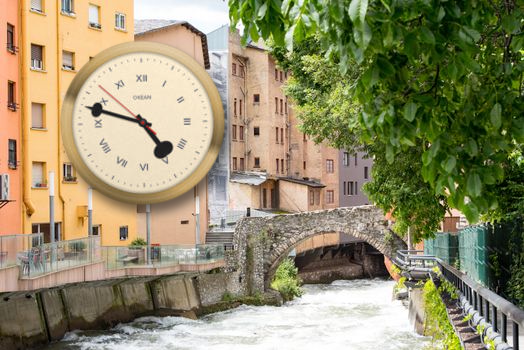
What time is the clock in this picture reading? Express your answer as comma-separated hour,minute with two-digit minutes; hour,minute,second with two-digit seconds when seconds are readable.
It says 4,47,52
